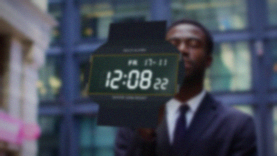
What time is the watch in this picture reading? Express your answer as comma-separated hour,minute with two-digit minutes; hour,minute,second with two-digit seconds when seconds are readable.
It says 12,08
